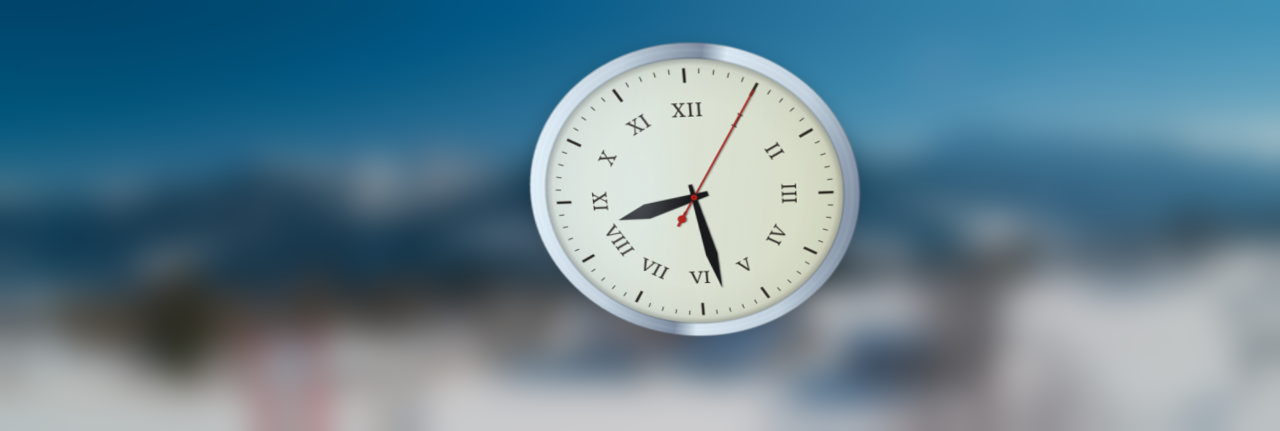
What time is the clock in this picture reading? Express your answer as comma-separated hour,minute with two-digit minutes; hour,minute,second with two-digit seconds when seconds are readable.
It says 8,28,05
